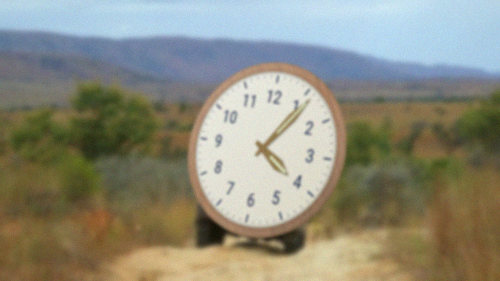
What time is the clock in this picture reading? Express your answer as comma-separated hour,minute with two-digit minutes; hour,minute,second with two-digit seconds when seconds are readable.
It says 4,06
